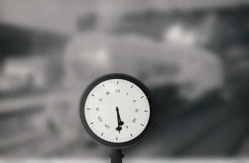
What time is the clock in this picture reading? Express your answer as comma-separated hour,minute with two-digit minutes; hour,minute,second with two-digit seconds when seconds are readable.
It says 5,29
